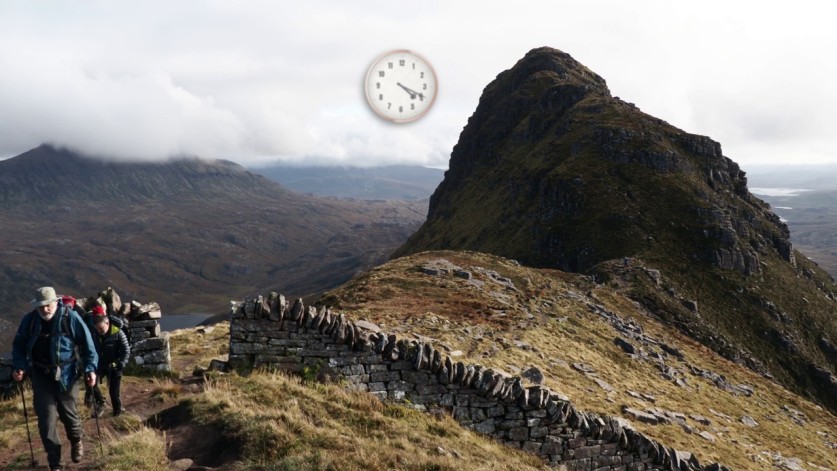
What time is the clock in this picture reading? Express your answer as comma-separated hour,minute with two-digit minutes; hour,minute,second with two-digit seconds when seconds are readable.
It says 4,19
